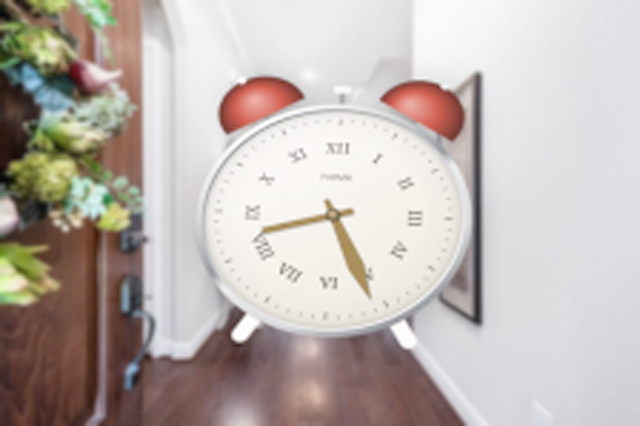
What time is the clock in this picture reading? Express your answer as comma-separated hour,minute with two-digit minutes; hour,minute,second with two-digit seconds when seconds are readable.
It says 8,26
